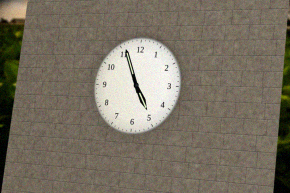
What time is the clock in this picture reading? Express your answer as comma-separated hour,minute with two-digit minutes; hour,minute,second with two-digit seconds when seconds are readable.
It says 4,56
